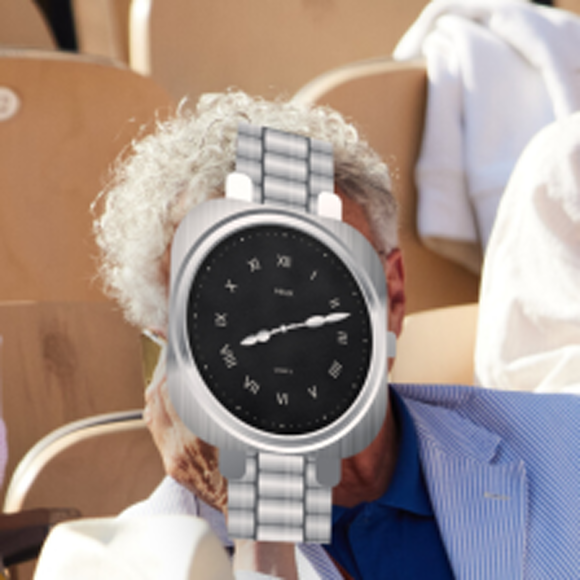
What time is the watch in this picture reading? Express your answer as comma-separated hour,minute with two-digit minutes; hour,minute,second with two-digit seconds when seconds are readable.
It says 8,12
